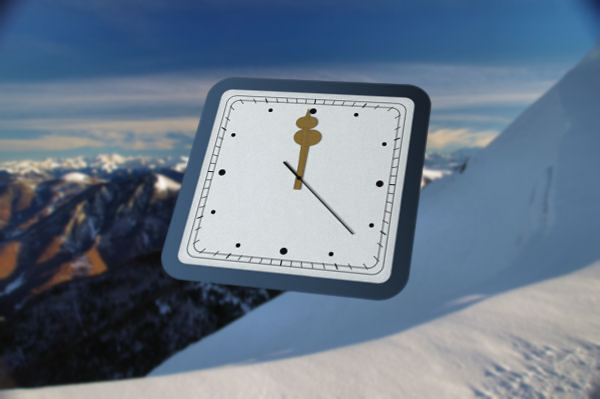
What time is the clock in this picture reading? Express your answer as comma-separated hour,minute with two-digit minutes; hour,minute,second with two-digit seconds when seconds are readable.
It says 11,59,22
